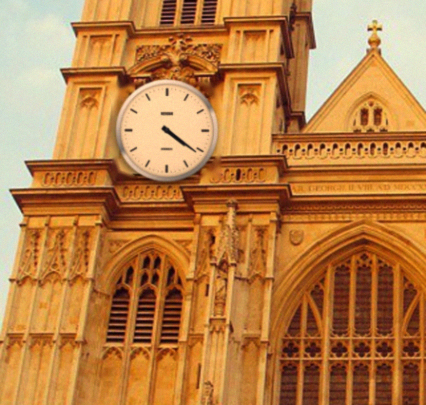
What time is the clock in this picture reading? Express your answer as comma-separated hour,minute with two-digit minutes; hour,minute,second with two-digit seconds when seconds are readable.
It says 4,21
